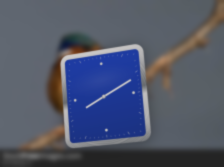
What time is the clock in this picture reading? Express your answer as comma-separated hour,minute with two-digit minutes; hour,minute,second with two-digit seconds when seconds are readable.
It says 8,11
